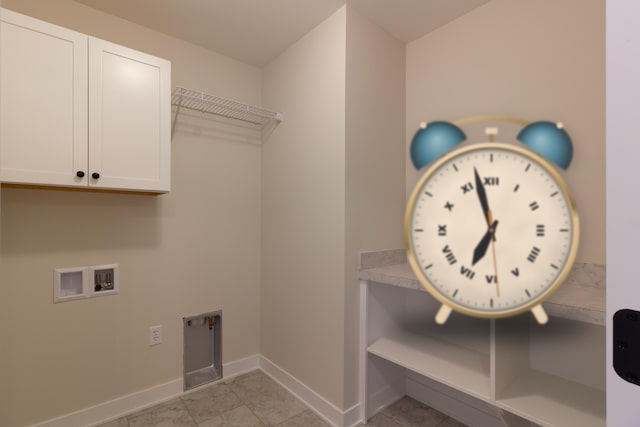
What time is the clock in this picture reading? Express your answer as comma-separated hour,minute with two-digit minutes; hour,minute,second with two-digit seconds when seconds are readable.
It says 6,57,29
